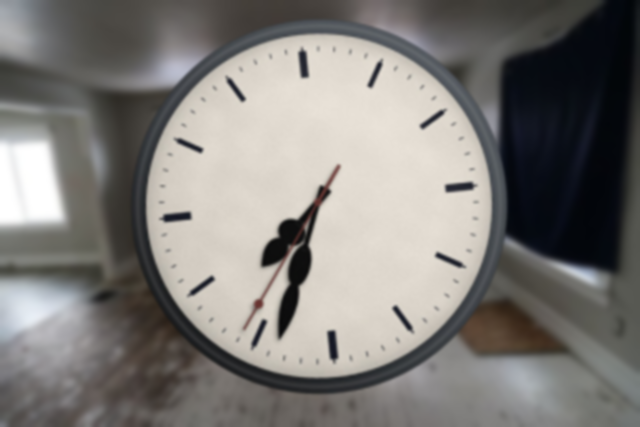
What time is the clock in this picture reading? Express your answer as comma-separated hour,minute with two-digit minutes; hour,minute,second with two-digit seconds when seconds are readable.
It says 7,33,36
